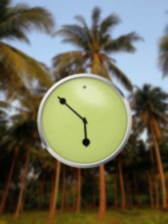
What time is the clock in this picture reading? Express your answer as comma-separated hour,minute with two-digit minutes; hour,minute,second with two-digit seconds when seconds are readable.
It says 5,52
